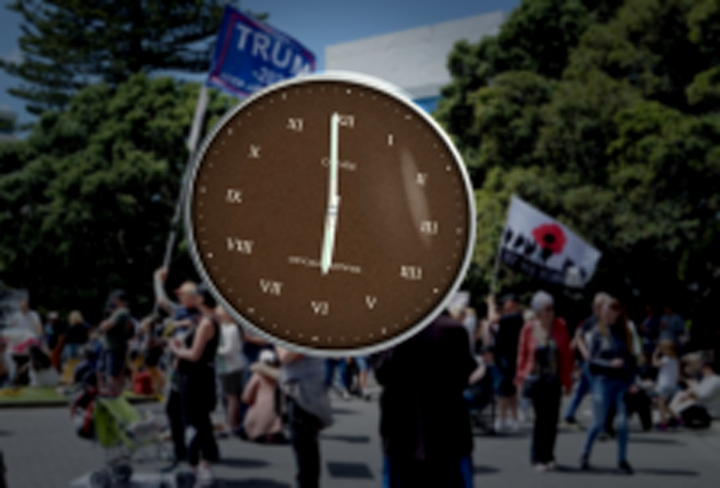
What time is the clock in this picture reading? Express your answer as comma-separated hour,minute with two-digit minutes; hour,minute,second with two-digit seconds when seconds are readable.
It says 5,59
